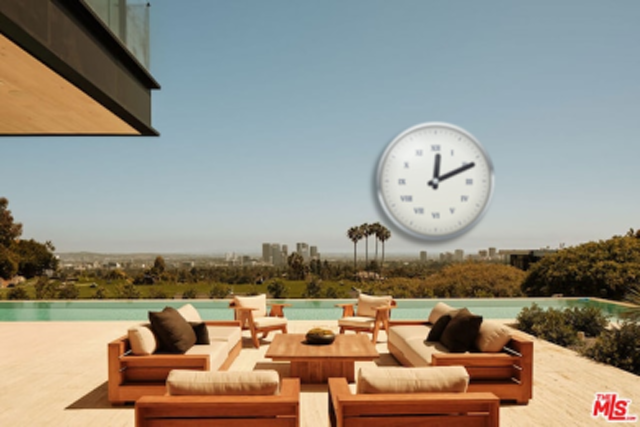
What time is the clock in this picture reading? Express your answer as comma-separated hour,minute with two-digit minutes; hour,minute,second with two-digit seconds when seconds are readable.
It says 12,11
